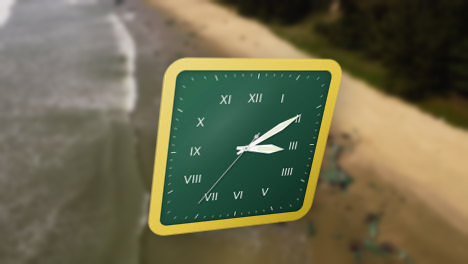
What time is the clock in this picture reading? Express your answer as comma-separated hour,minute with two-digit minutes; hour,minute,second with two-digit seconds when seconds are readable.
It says 3,09,36
